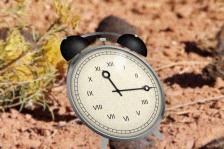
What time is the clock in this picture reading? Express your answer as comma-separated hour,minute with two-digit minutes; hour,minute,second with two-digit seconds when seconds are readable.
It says 11,15
